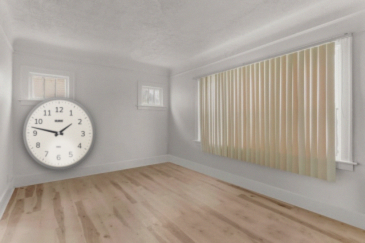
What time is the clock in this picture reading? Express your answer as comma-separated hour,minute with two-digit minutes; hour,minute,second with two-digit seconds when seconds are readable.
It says 1,47
